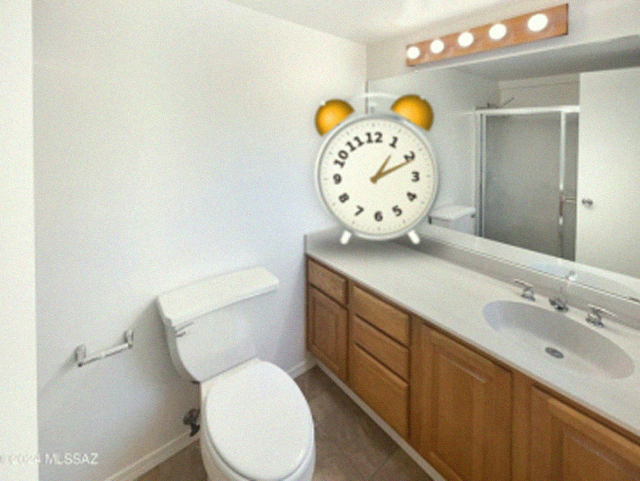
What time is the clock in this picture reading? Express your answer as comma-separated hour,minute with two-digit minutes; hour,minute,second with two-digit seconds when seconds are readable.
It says 1,11
